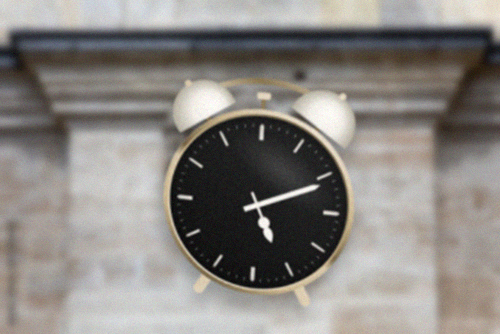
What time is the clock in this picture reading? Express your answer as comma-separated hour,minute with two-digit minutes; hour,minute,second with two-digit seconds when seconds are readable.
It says 5,11
